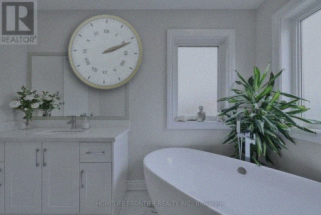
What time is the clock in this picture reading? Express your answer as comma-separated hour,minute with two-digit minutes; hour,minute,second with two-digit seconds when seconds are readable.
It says 2,11
